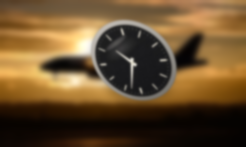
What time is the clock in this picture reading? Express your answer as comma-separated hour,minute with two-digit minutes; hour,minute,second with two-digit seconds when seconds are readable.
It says 10,33
